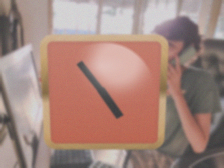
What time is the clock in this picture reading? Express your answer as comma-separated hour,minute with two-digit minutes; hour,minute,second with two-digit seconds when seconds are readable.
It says 4,54
